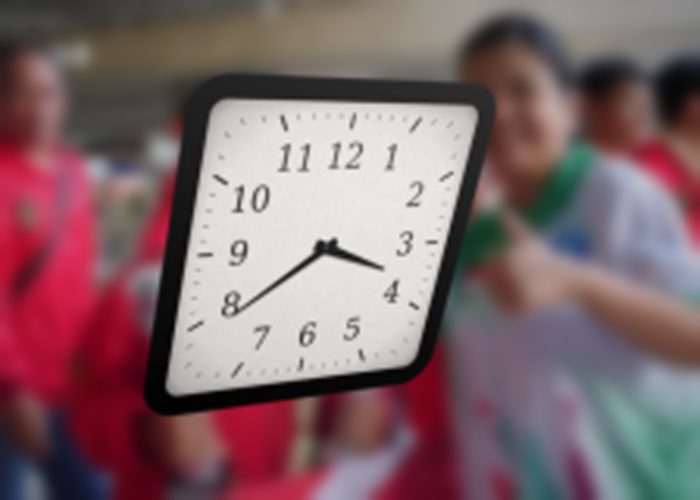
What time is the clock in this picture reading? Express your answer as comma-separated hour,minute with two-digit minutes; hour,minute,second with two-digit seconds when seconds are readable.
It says 3,39
